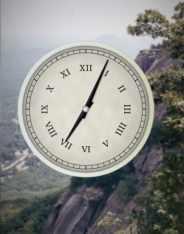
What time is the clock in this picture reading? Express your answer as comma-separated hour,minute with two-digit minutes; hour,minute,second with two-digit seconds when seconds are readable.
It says 7,04
